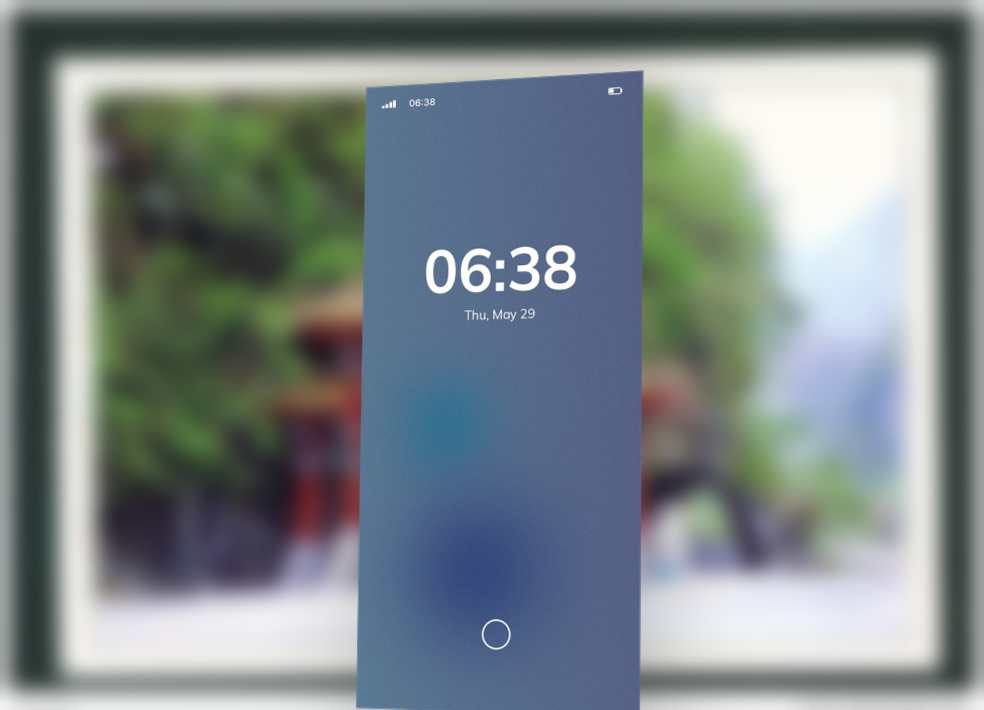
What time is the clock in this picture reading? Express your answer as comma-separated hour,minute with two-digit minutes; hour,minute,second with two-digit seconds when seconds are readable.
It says 6,38
